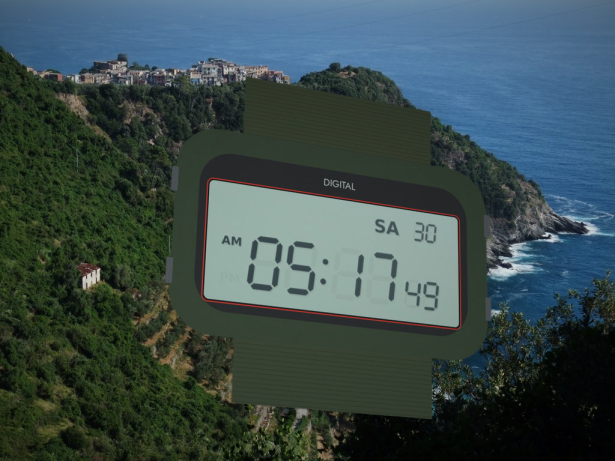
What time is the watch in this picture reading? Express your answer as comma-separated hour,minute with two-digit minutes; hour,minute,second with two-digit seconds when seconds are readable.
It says 5,17,49
